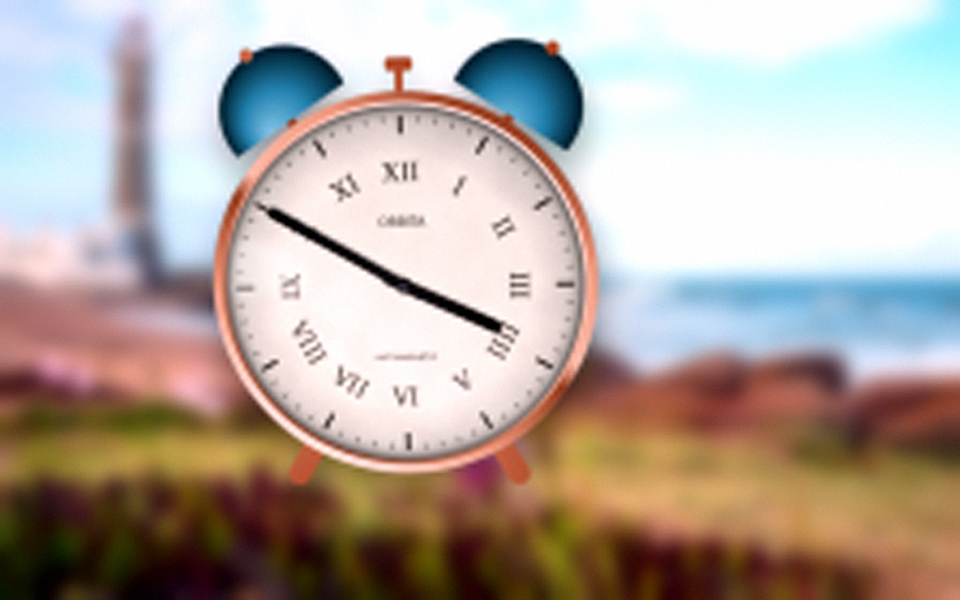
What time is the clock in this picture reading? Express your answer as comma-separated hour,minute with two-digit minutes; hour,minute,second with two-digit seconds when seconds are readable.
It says 3,50
